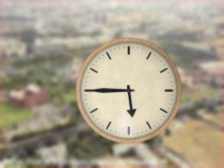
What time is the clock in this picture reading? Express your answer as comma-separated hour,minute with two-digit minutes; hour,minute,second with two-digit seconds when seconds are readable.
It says 5,45
